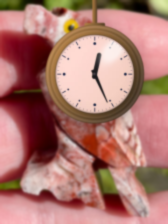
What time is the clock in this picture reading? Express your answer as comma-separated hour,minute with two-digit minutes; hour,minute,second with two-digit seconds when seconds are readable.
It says 12,26
